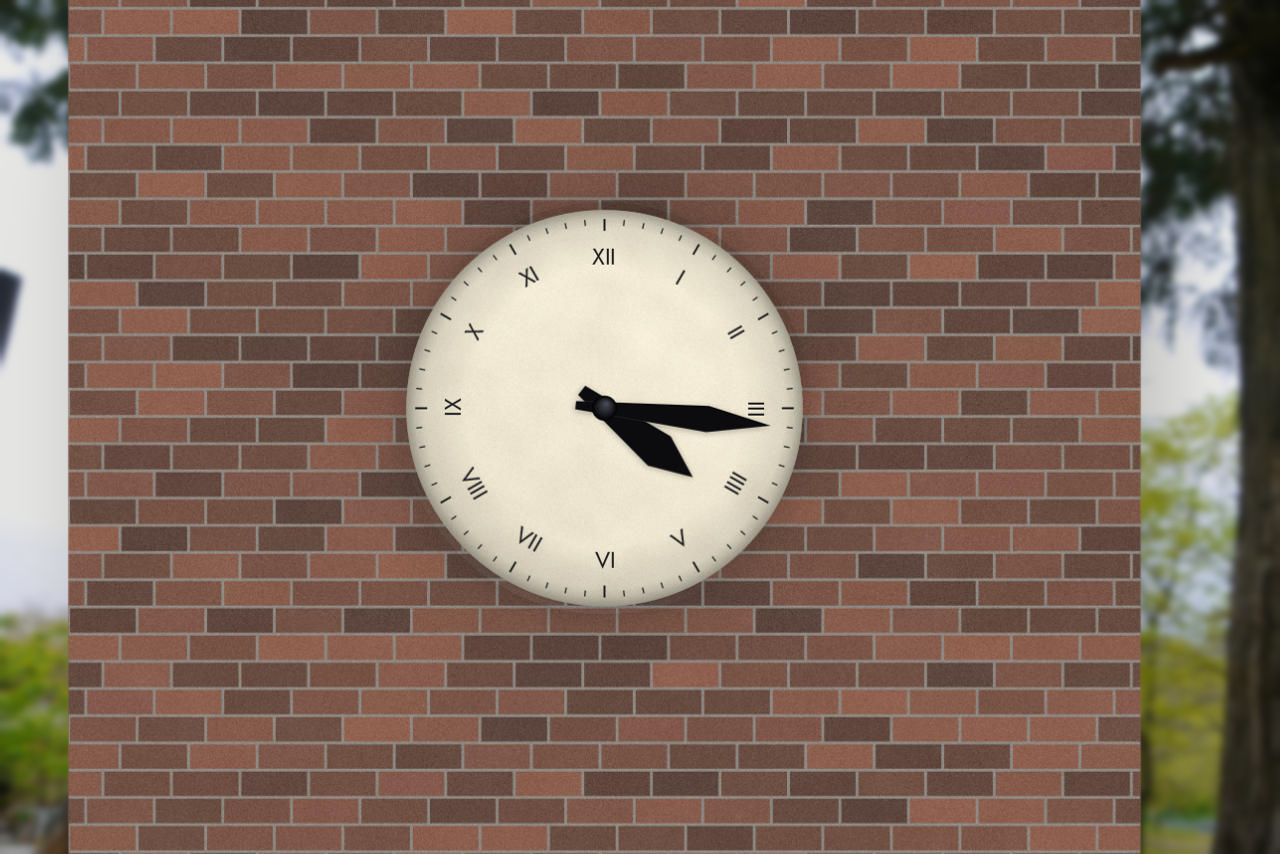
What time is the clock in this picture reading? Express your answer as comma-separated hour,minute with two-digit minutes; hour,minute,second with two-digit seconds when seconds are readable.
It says 4,16
